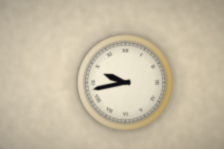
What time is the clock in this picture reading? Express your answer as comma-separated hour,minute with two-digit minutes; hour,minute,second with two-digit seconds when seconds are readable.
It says 9,43
